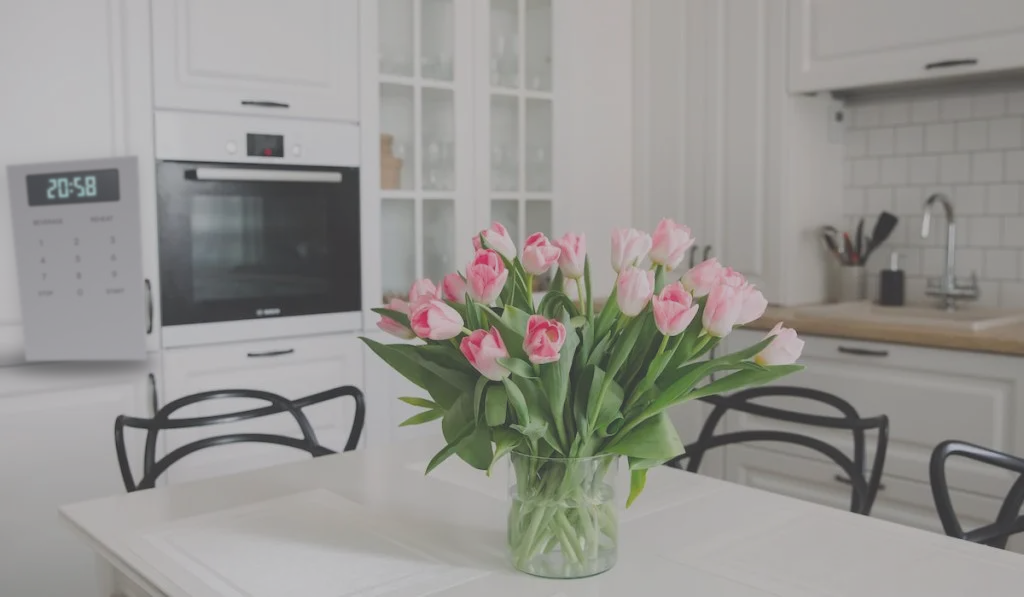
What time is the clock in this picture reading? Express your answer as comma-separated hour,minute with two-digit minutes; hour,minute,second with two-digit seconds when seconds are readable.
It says 20,58
